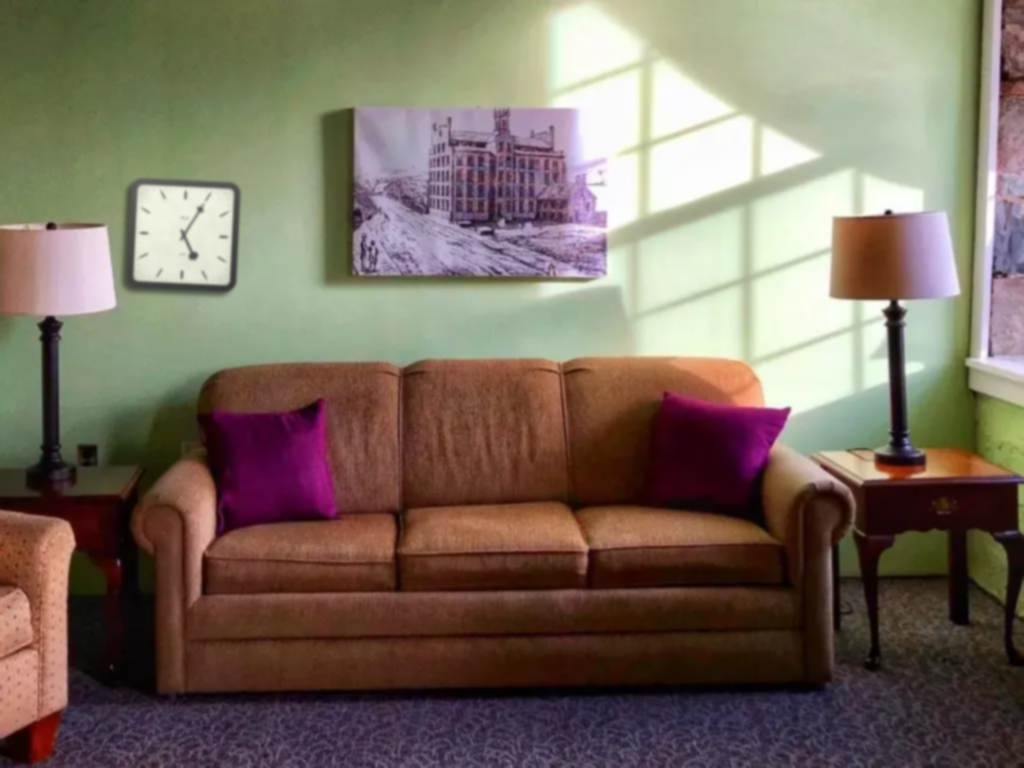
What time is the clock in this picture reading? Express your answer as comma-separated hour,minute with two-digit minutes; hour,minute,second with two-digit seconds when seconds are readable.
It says 5,05
